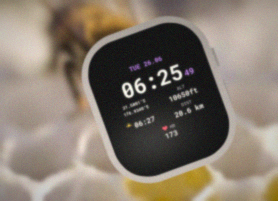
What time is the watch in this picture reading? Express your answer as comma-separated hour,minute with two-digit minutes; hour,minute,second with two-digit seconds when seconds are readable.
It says 6,25
